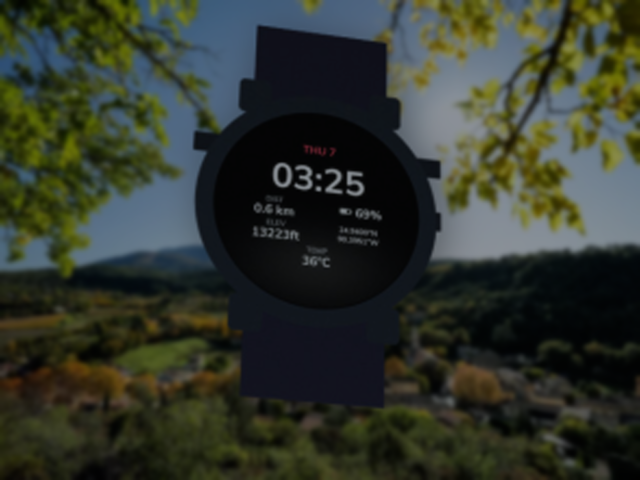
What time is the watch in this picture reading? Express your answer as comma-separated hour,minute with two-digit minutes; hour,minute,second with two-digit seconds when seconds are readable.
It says 3,25
